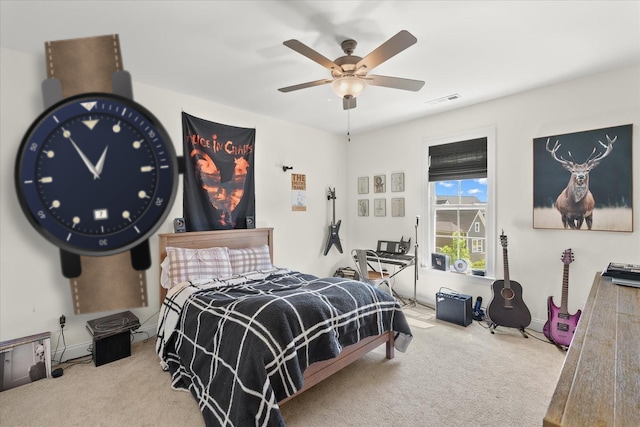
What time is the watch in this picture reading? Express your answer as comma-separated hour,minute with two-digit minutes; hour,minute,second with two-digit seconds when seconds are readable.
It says 12,55
